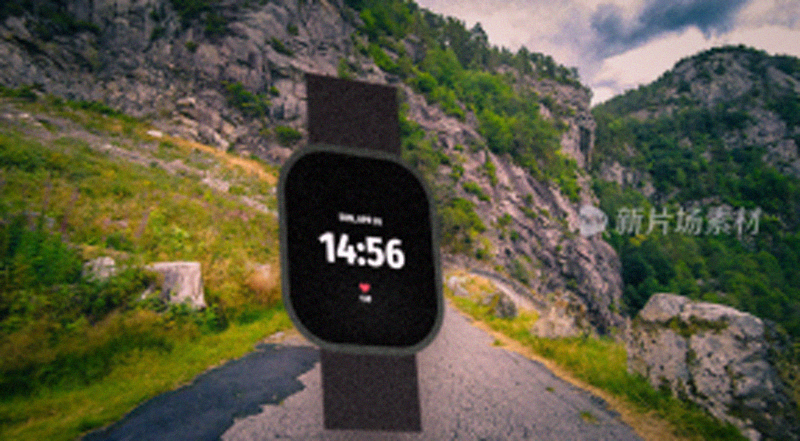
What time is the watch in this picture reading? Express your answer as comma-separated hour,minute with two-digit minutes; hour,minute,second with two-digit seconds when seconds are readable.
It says 14,56
